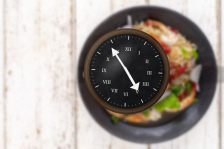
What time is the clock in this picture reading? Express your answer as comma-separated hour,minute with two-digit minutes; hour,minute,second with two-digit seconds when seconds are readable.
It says 4,54
